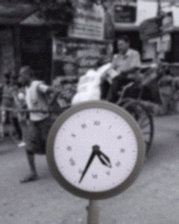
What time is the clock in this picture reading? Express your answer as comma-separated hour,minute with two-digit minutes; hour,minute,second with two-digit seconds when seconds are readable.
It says 4,34
